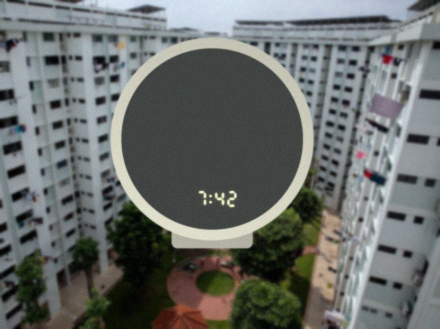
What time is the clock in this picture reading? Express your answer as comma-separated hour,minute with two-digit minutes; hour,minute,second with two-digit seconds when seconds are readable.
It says 7,42
